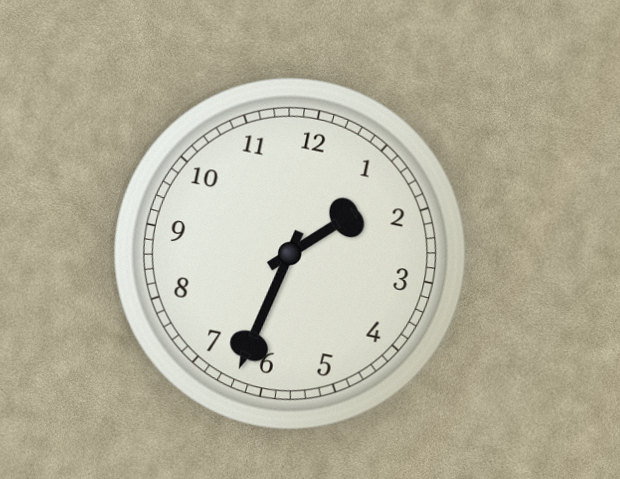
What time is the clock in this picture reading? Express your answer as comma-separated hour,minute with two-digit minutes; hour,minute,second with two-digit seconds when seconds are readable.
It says 1,32
